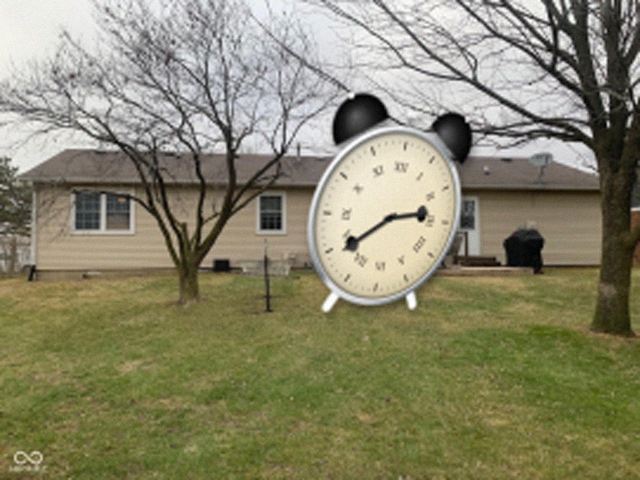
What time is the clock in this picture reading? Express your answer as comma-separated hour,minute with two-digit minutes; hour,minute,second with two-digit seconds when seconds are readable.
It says 2,39
